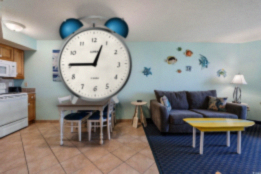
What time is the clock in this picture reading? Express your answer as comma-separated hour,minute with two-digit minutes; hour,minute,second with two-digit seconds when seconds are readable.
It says 12,45
